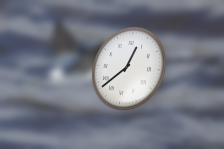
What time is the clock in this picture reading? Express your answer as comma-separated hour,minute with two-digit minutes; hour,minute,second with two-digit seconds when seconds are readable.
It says 12,38
